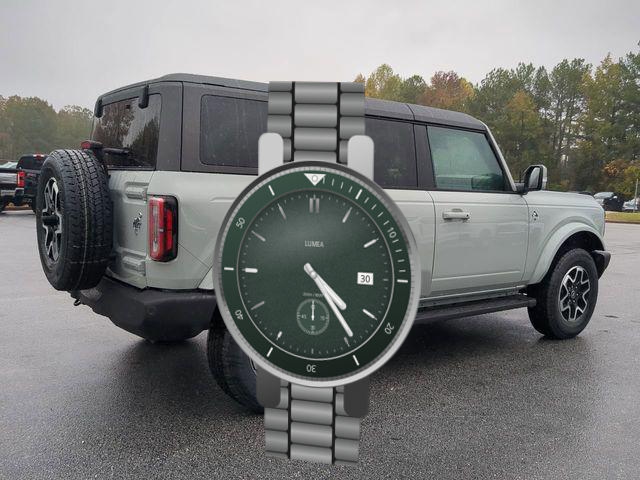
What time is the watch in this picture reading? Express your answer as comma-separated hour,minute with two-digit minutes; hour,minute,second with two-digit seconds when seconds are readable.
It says 4,24
